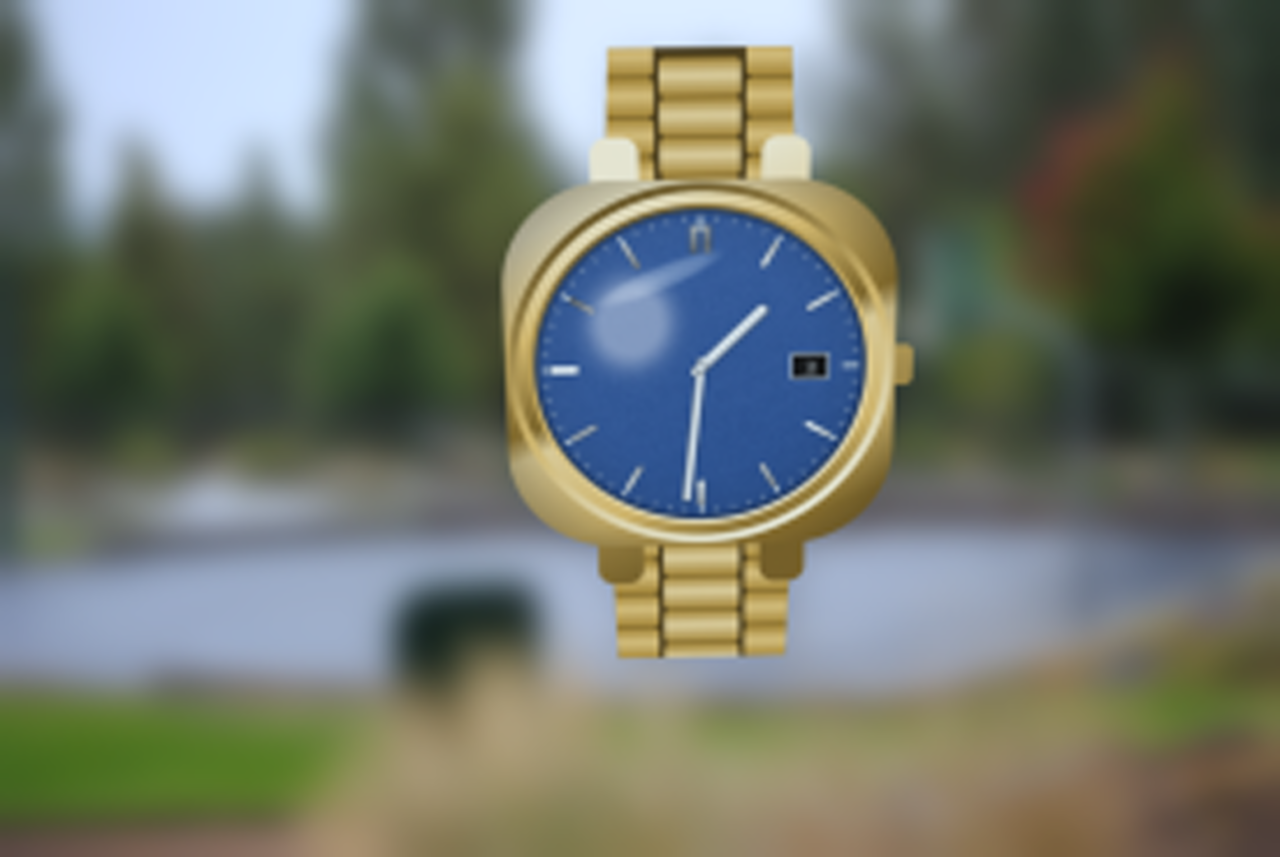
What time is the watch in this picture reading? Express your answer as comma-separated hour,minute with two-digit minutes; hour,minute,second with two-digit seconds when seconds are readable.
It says 1,31
